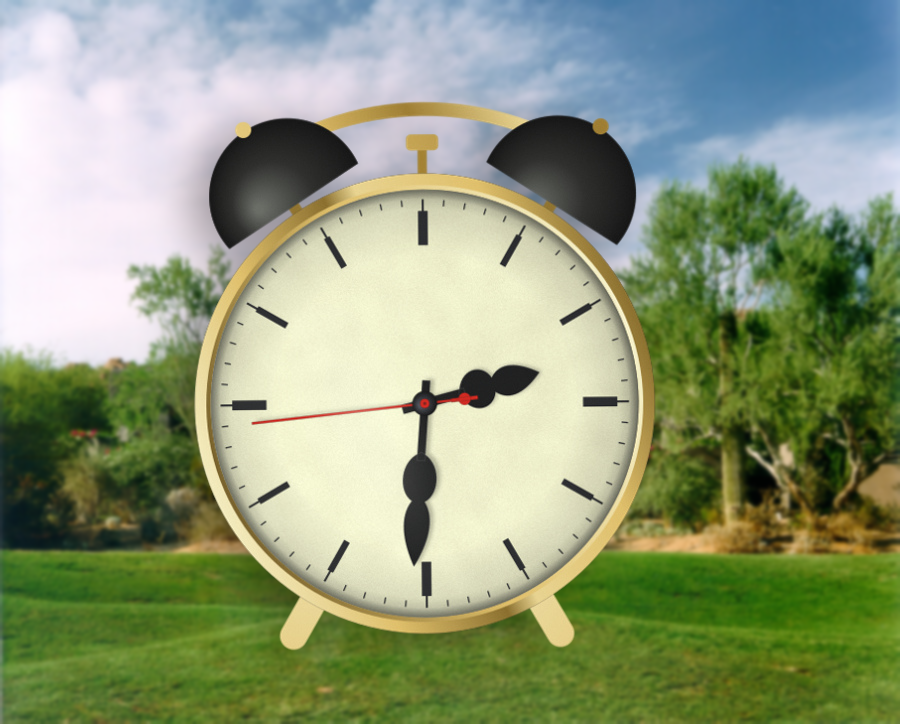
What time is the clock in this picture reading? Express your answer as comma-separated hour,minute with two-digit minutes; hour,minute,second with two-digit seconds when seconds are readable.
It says 2,30,44
